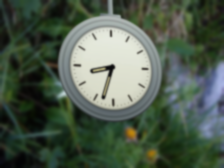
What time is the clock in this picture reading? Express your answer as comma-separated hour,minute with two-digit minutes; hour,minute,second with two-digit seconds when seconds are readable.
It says 8,33
